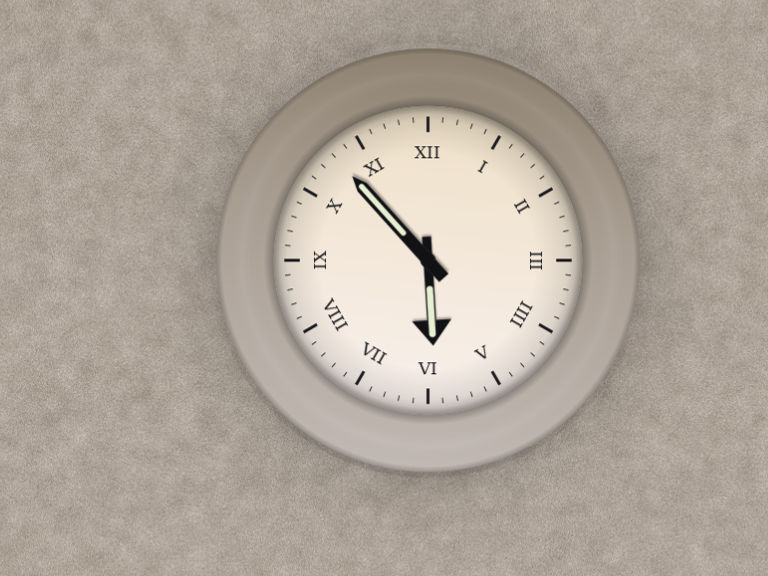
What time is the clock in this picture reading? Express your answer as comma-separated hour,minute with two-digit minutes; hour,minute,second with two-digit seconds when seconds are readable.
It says 5,53
